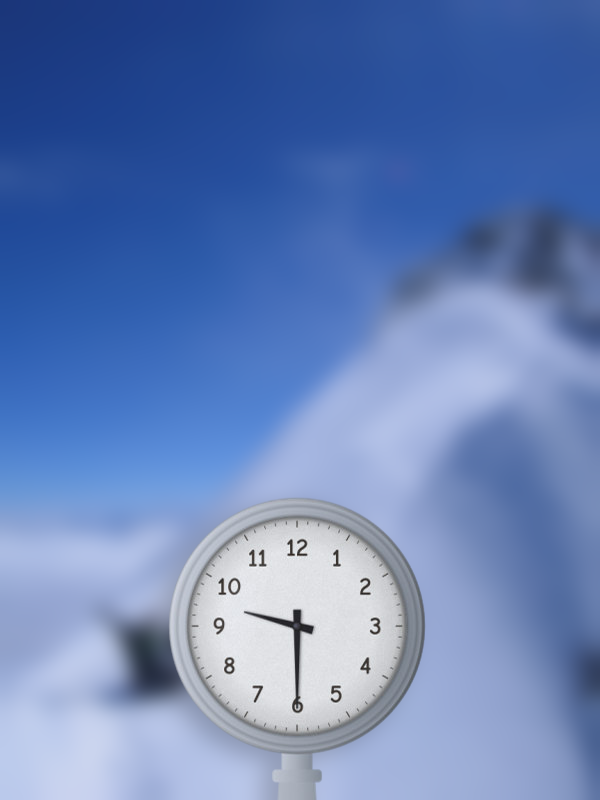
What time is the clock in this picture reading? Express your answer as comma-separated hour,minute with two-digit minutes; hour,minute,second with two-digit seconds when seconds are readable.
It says 9,30
